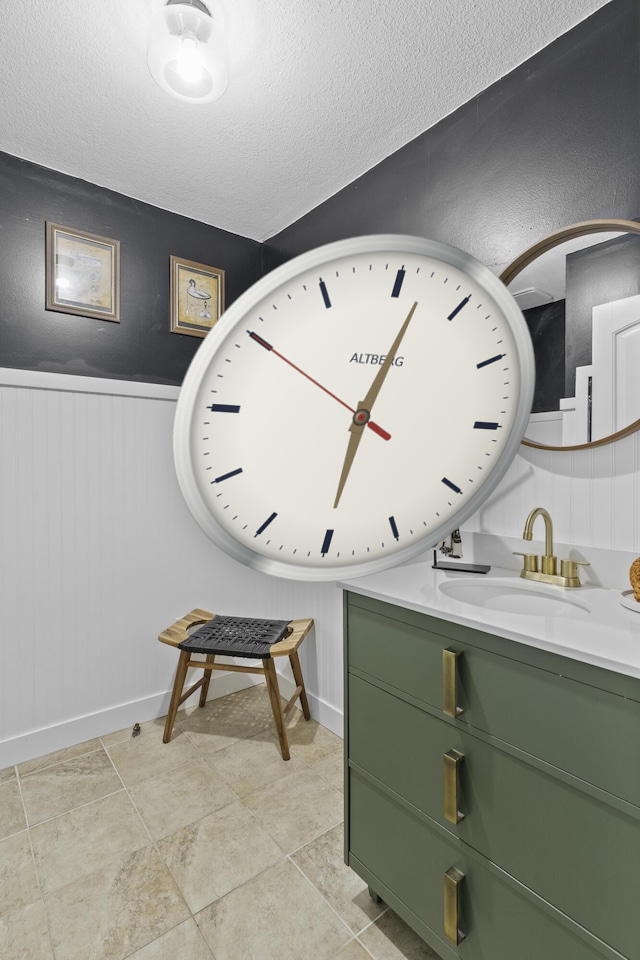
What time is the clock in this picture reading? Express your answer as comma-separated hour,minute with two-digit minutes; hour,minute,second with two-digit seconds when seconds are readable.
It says 6,01,50
